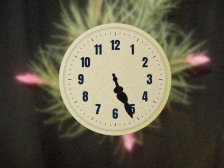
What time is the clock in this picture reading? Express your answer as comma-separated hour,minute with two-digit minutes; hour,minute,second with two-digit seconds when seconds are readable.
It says 5,26
